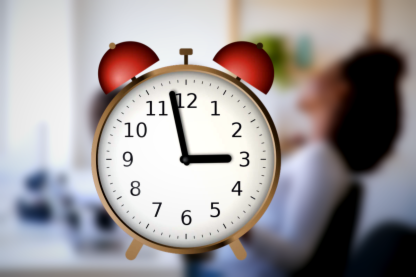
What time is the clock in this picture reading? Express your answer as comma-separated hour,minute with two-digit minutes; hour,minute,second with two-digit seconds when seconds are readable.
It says 2,58
